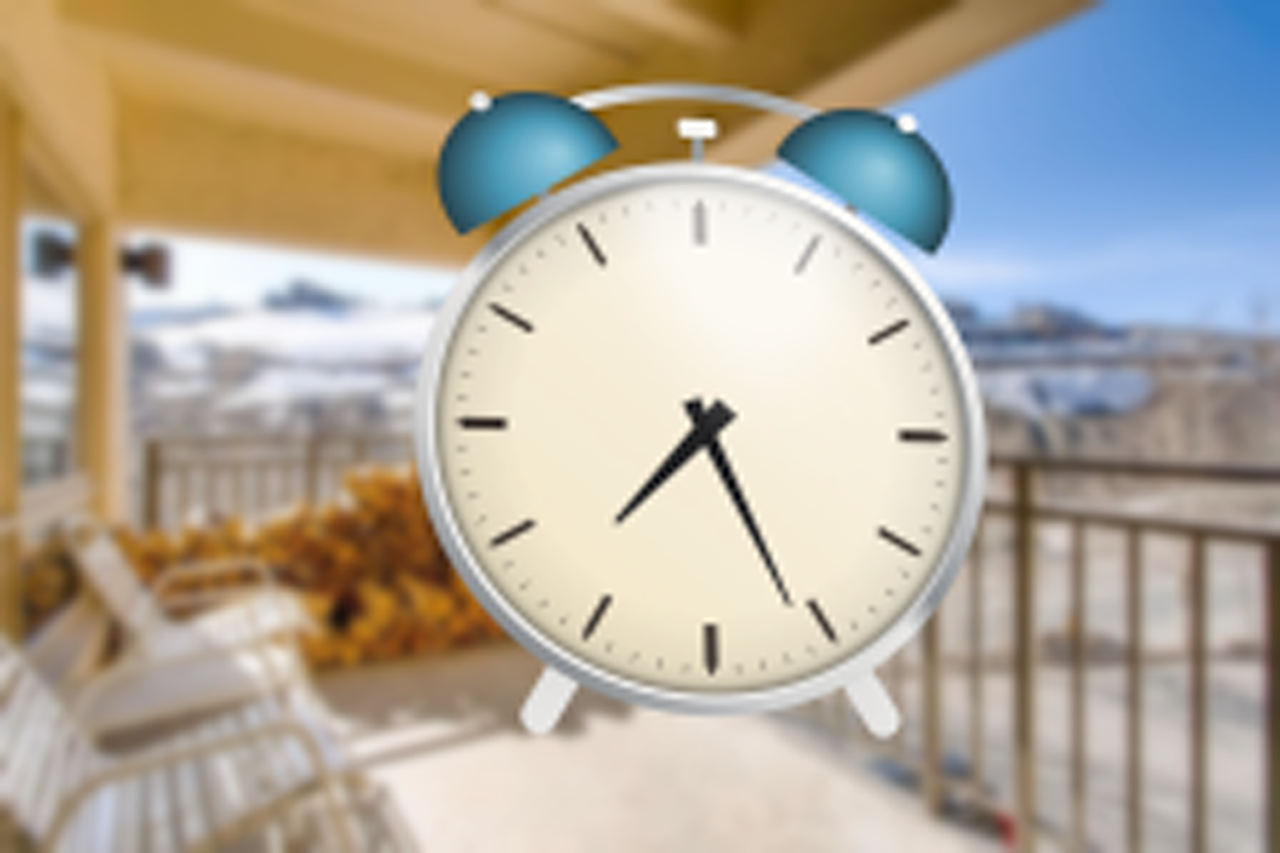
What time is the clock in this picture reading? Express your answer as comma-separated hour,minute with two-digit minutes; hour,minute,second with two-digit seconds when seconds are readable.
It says 7,26
